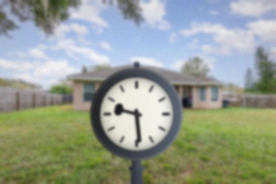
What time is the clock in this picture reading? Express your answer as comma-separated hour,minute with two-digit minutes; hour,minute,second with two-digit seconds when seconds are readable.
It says 9,29
